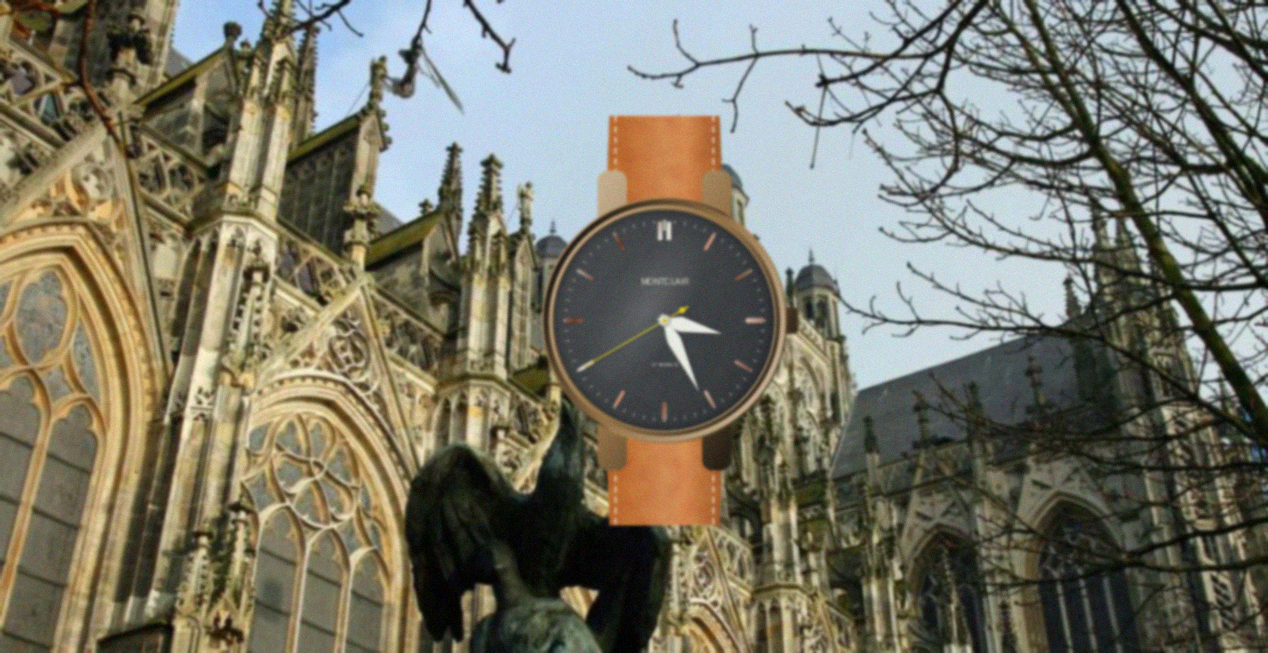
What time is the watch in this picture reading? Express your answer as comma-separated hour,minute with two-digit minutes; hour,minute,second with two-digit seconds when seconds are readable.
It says 3,25,40
